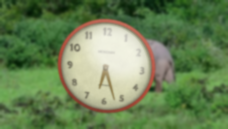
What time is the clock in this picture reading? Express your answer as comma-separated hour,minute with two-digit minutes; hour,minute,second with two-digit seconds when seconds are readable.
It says 6,27
